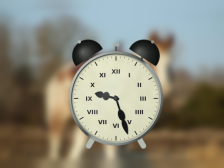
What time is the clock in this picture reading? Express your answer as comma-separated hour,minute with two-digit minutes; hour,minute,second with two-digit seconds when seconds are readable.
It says 9,27
